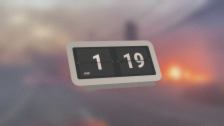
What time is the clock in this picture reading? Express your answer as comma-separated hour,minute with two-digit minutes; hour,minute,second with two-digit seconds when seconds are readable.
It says 1,19
